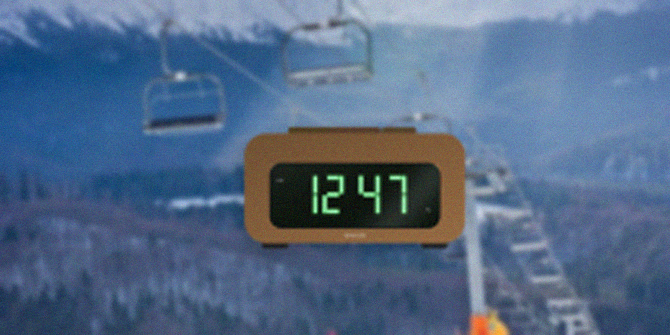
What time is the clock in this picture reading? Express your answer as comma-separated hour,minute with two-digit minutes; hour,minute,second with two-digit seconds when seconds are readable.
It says 12,47
